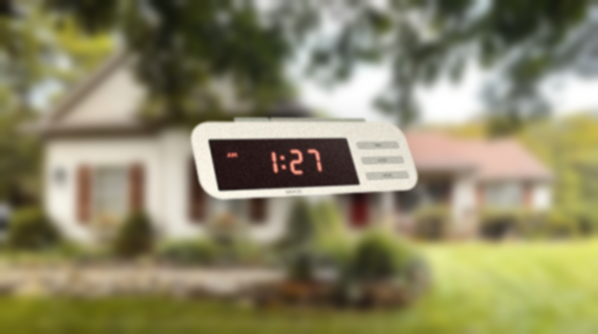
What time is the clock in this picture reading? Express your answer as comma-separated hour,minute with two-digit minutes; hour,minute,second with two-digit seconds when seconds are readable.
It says 1,27
